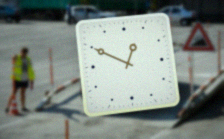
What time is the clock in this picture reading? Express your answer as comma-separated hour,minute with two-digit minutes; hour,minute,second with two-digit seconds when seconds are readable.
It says 12,50
